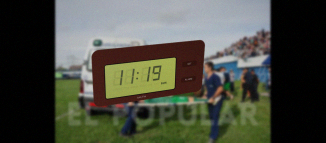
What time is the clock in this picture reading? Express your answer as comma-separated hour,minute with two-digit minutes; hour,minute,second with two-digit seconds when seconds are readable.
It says 11,19
